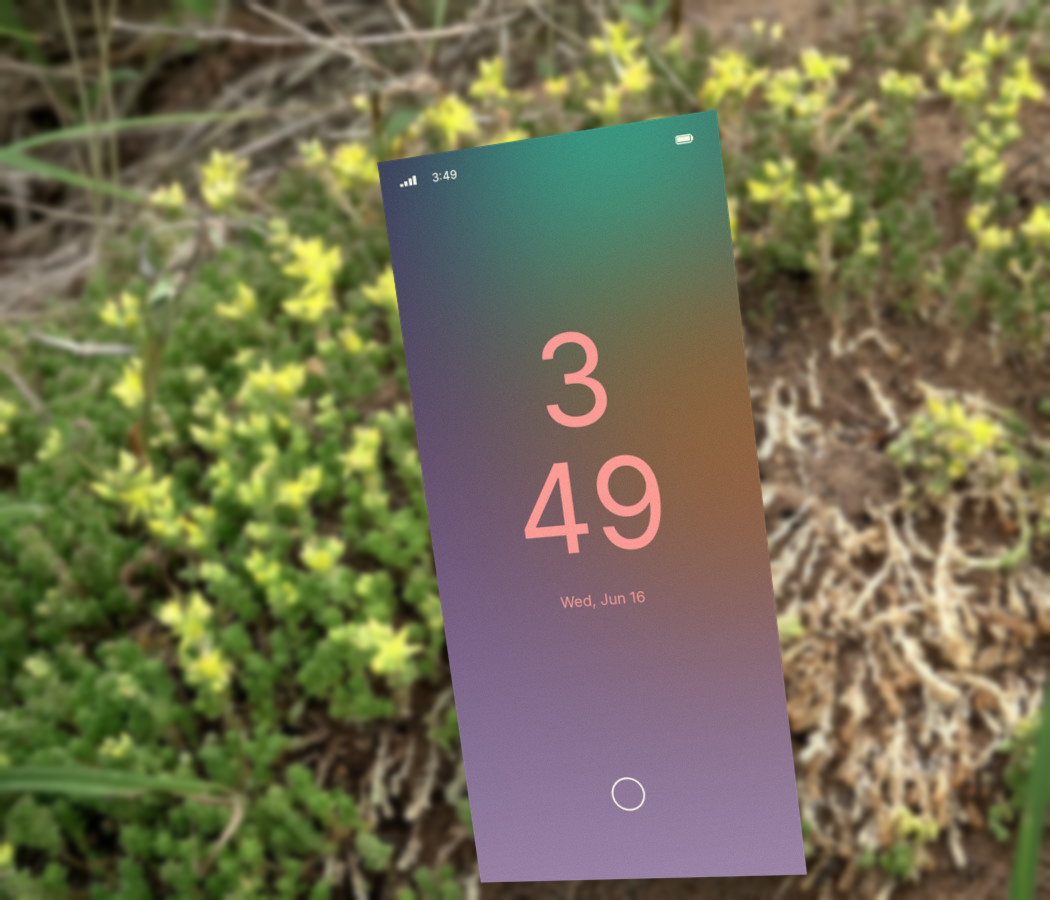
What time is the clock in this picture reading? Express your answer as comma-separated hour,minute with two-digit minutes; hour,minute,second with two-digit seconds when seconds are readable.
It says 3,49
